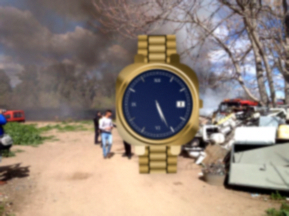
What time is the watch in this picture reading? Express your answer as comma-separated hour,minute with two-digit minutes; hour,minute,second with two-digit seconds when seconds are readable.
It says 5,26
